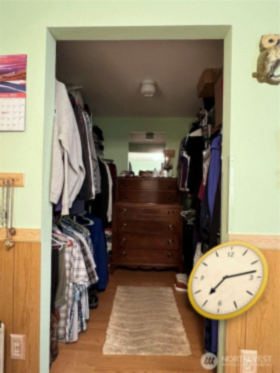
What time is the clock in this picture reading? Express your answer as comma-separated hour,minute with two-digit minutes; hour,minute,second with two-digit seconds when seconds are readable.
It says 7,13
